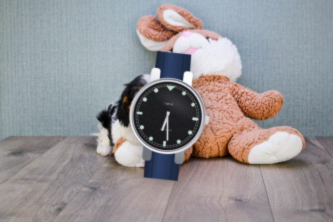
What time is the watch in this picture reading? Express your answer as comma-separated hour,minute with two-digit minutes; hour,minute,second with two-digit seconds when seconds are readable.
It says 6,29
